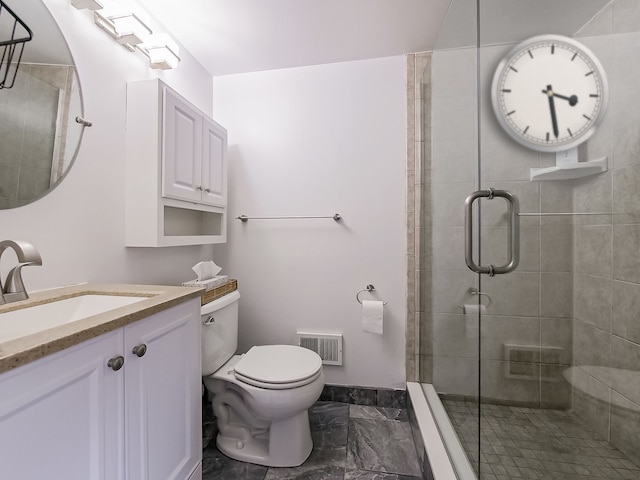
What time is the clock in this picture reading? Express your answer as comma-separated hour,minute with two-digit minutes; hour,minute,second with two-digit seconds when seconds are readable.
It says 3,28
